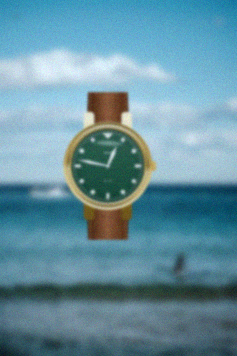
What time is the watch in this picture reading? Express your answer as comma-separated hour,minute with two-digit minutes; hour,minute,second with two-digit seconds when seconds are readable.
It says 12,47
